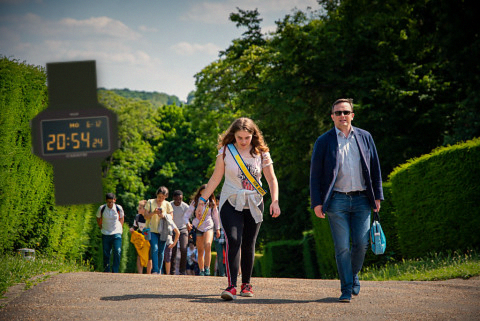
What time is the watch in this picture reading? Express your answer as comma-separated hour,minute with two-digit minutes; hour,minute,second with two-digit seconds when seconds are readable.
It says 20,54
